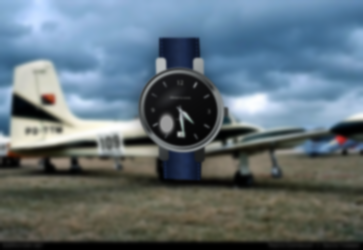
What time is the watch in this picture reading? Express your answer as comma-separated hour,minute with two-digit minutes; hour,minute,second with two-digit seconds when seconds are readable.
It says 4,29
